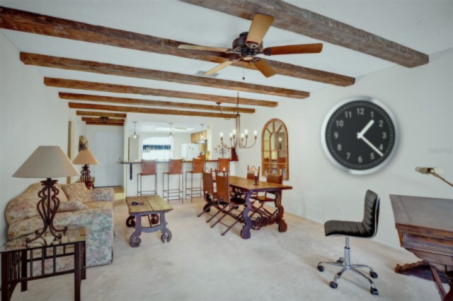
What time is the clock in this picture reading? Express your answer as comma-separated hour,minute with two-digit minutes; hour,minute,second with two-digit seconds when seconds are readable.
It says 1,22
